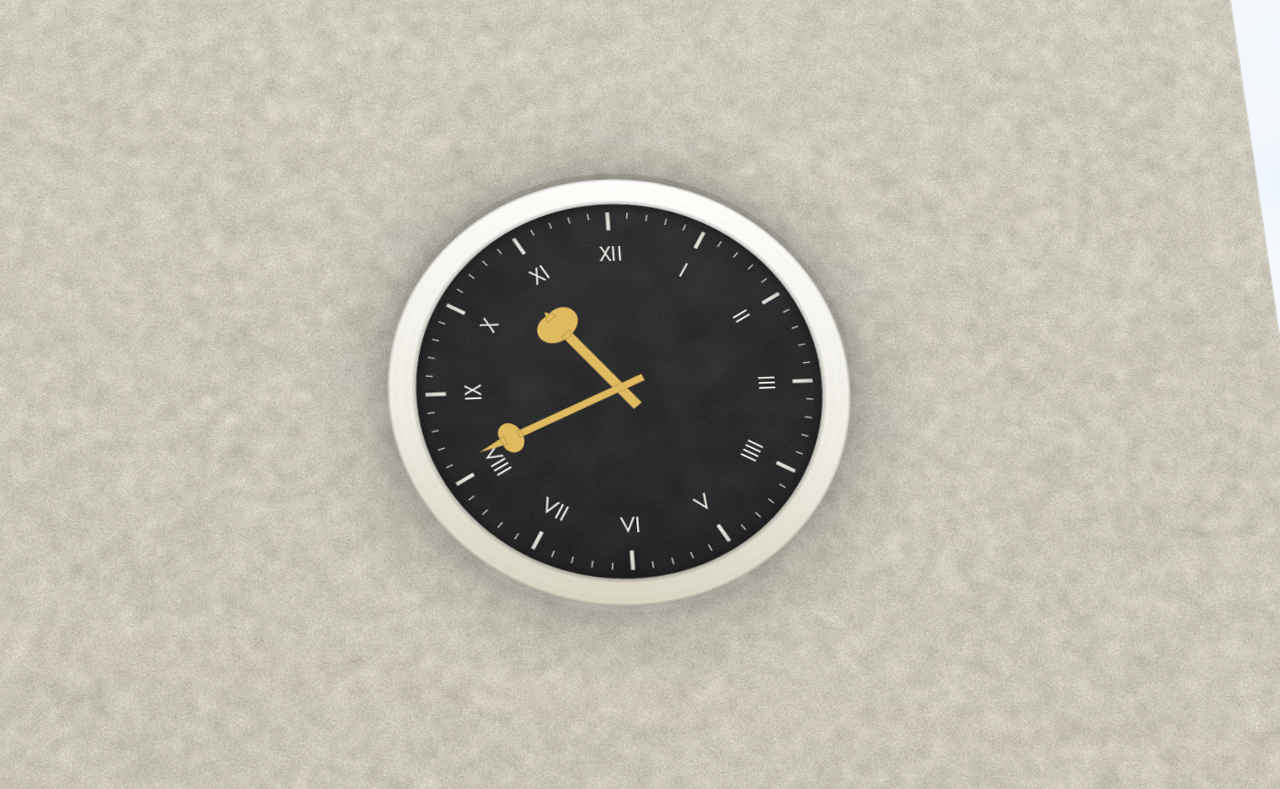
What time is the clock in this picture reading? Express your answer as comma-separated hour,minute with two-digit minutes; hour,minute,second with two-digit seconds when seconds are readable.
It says 10,41
